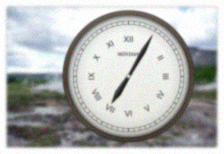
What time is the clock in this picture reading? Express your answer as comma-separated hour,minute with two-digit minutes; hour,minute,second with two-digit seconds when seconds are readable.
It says 7,05
